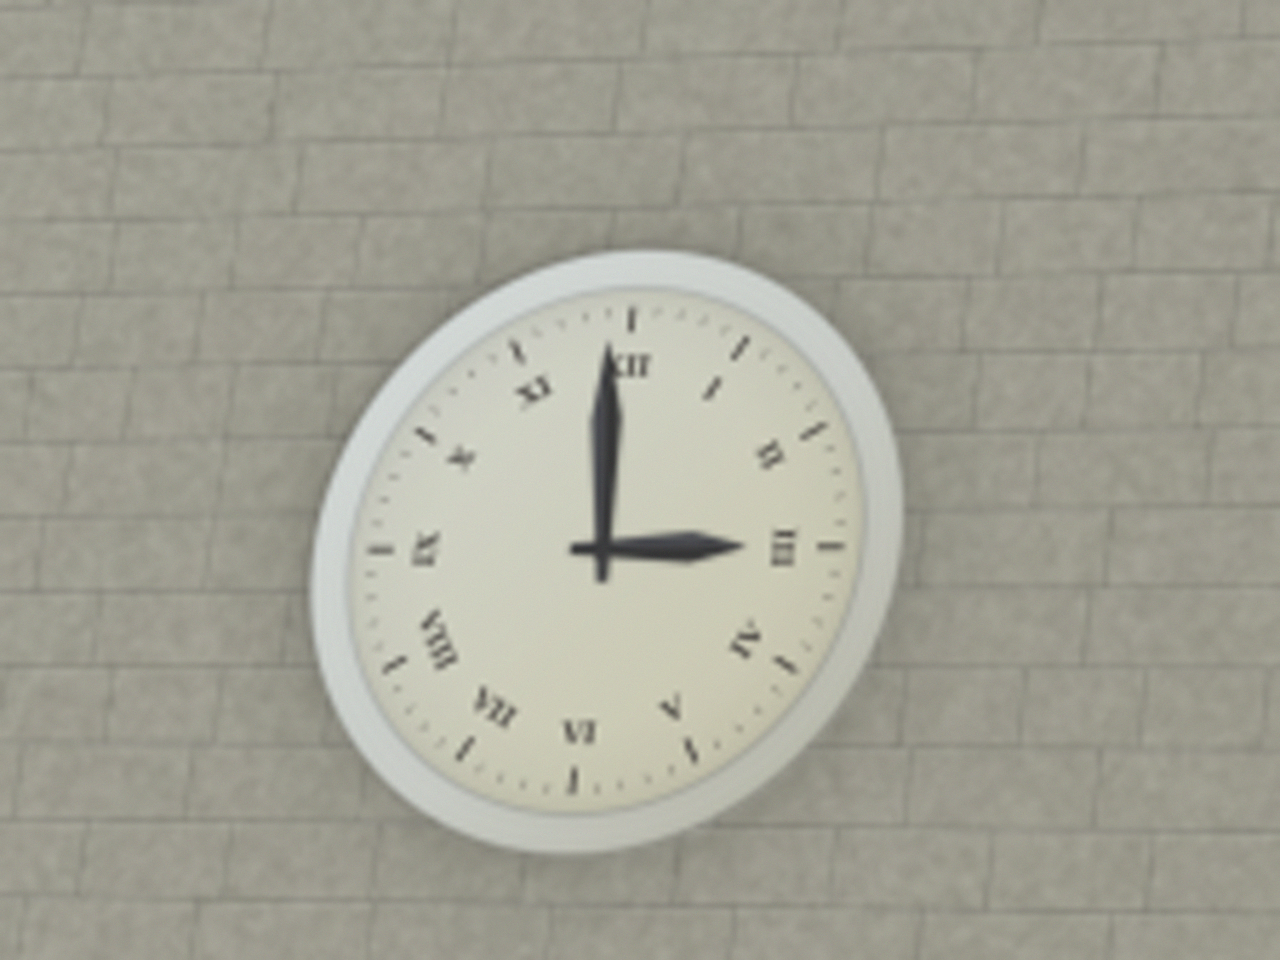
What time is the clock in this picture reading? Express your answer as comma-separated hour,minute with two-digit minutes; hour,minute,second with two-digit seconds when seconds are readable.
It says 2,59
